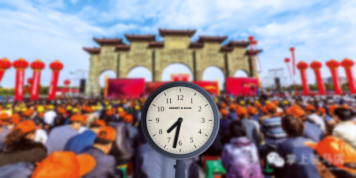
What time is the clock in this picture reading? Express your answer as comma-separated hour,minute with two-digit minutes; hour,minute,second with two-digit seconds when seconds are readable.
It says 7,32
